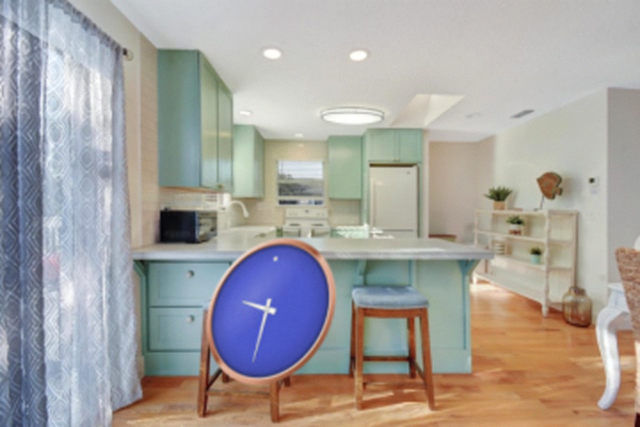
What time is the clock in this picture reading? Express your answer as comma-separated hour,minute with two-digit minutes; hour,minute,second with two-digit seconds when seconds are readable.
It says 9,31
